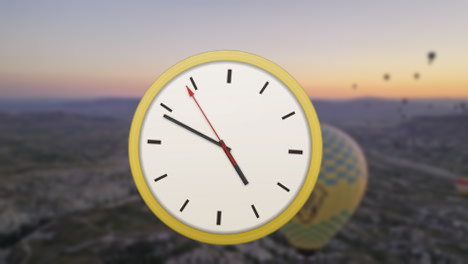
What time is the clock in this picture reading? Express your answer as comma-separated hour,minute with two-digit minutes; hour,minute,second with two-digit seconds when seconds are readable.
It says 4,48,54
